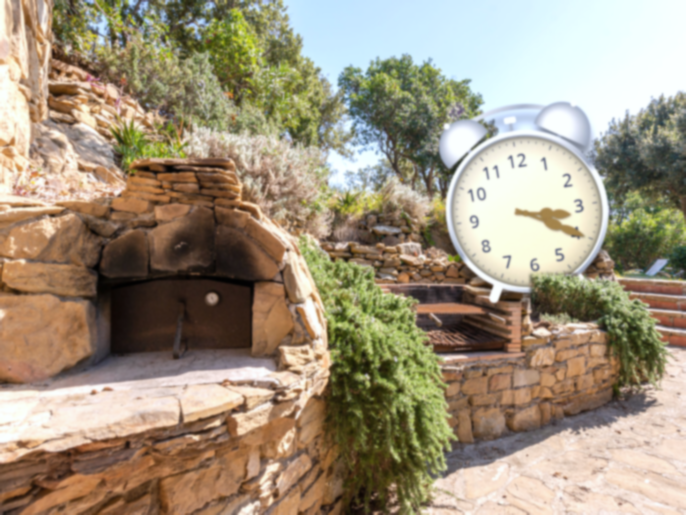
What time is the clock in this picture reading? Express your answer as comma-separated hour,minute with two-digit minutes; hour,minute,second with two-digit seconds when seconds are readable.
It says 3,20
